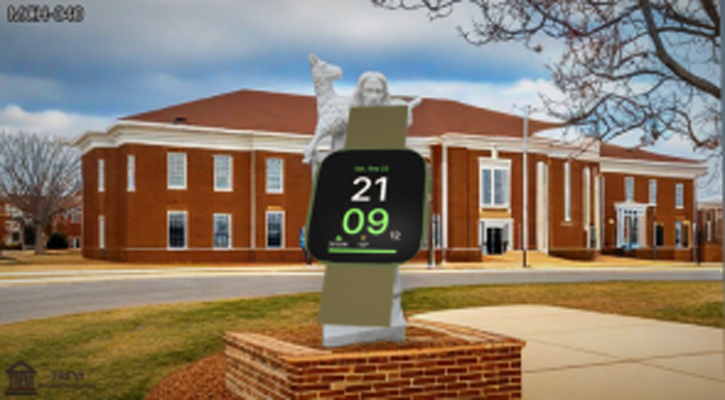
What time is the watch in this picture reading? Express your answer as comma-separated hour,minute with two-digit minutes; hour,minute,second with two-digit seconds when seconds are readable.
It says 21,09
